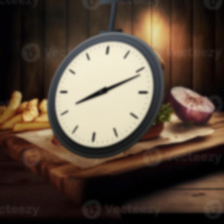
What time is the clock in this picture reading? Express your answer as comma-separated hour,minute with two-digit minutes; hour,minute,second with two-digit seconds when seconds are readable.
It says 8,11
